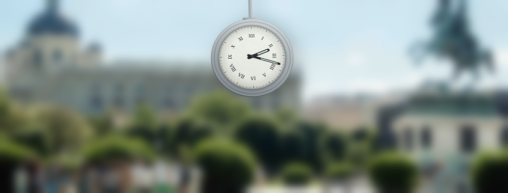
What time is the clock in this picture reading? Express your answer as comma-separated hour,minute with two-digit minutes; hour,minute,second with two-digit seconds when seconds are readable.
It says 2,18
